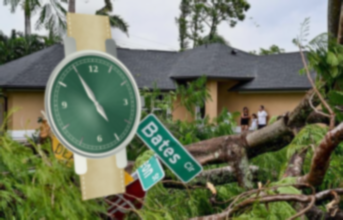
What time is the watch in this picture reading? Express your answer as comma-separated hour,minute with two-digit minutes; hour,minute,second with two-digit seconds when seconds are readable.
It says 4,55
